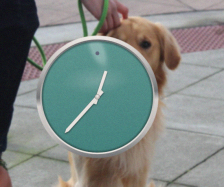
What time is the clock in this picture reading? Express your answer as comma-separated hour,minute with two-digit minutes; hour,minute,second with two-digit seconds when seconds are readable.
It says 12,37
